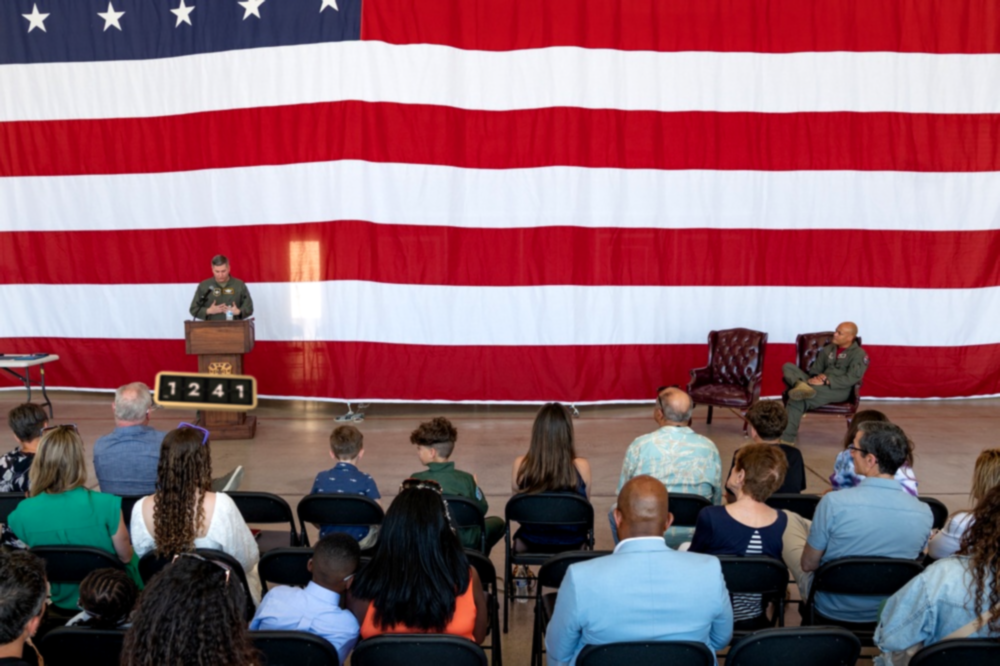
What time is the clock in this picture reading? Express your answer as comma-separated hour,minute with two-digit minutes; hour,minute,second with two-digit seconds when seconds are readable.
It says 12,41
